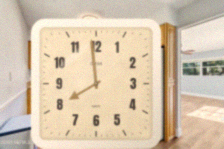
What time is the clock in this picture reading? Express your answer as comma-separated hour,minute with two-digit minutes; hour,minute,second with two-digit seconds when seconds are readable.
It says 7,59
